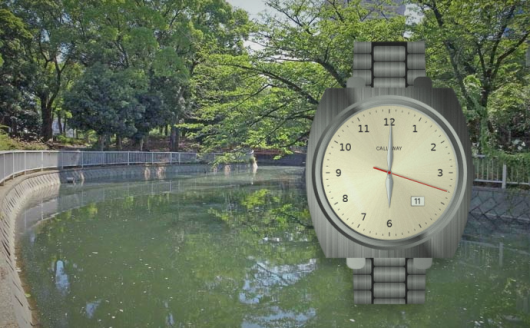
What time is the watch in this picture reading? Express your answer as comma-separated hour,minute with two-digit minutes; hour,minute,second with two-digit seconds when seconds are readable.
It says 6,00,18
